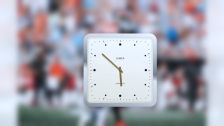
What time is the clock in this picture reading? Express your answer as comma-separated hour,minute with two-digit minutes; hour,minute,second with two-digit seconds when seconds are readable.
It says 5,52
